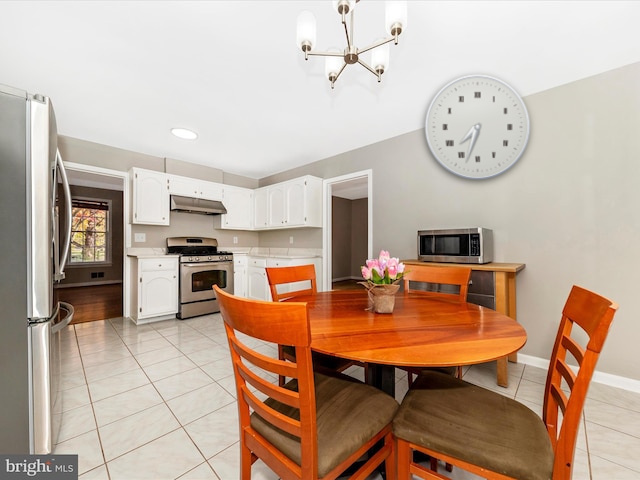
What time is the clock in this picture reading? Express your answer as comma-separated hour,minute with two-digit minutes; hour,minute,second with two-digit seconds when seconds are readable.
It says 7,33
